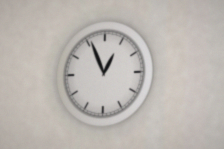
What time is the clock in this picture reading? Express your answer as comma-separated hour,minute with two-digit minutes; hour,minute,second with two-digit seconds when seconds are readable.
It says 12,56
